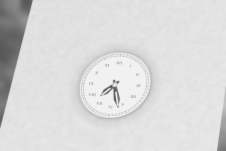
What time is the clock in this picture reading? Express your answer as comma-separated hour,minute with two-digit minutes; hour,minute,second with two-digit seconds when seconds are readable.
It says 7,27
